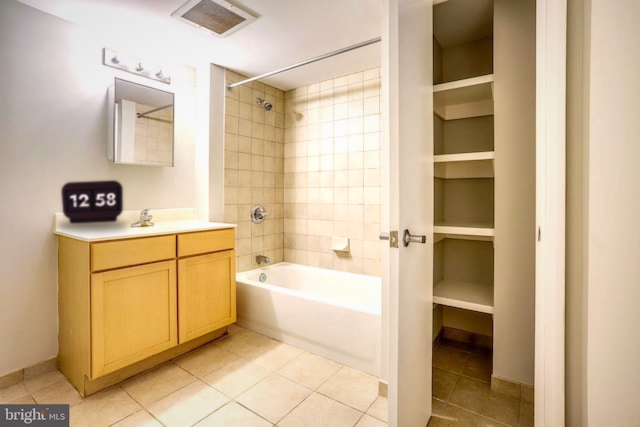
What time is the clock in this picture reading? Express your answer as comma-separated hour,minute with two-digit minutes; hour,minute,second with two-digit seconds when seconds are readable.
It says 12,58
